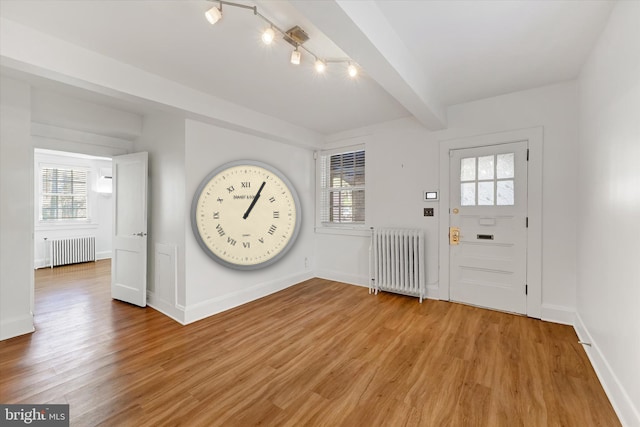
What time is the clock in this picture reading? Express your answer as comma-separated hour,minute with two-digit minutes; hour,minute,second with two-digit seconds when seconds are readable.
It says 1,05
